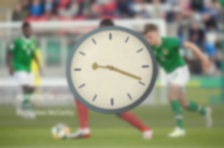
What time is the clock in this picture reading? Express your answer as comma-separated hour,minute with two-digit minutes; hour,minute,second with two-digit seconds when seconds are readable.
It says 9,19
